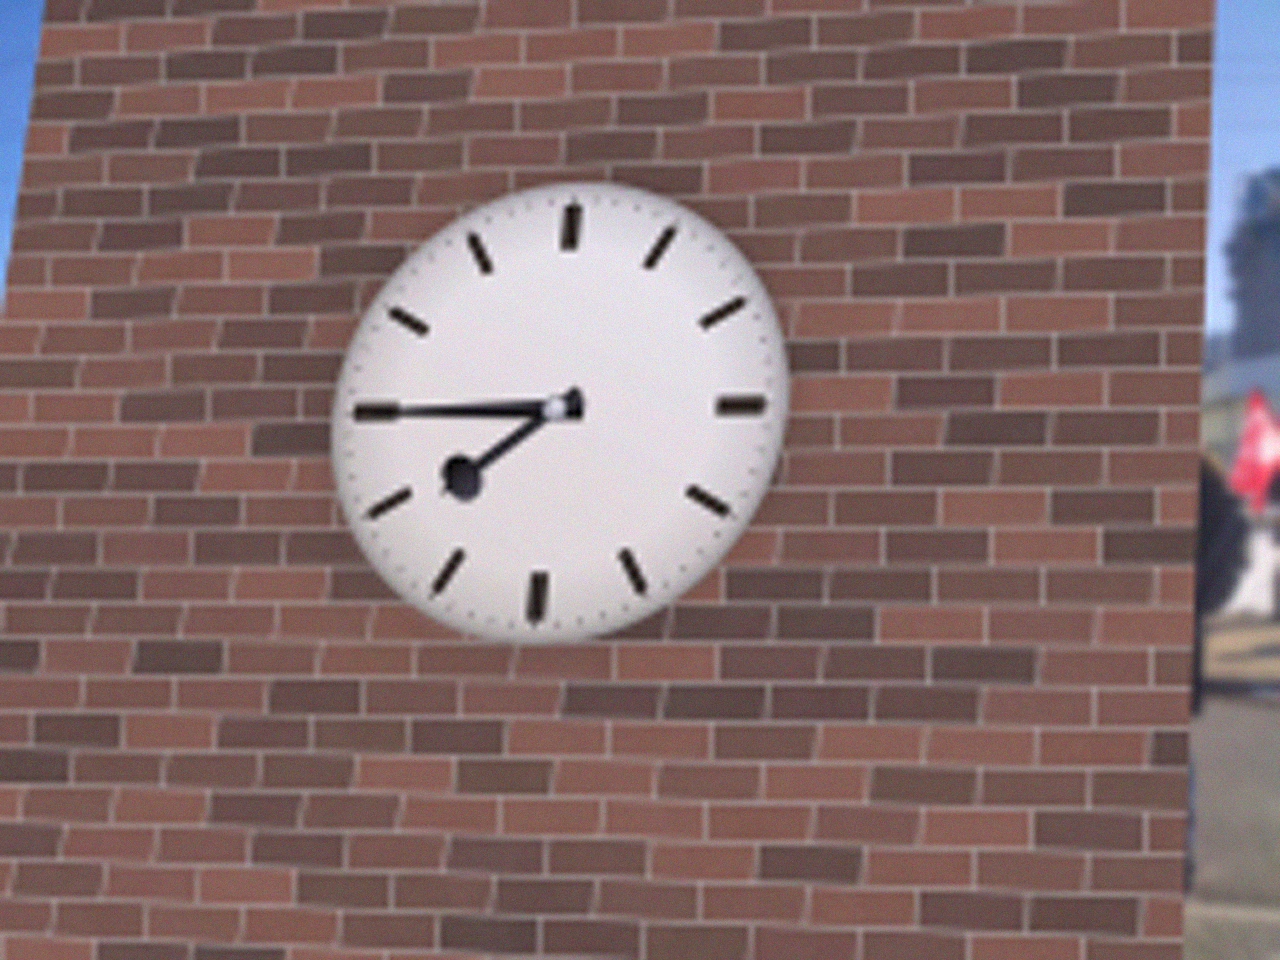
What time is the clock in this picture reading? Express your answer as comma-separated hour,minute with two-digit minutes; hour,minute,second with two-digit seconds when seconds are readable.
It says 7,45
